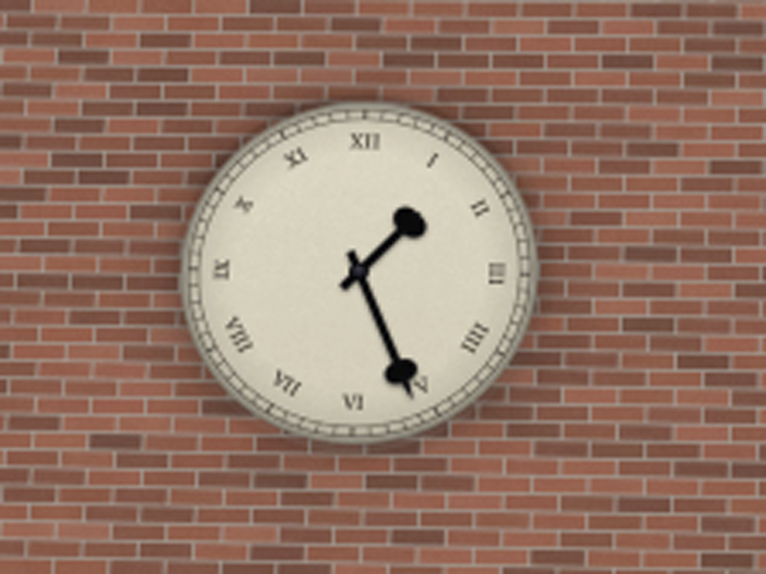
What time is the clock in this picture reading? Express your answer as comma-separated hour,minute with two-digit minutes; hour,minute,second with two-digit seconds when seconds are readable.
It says 1,26
